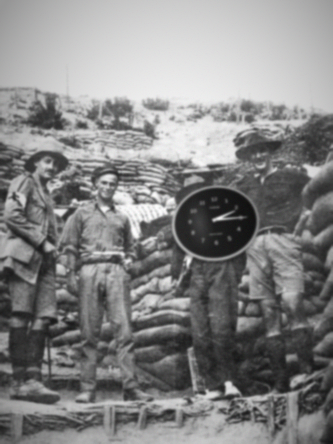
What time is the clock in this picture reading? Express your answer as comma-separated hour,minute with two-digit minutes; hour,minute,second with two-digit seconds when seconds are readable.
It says 2,15
